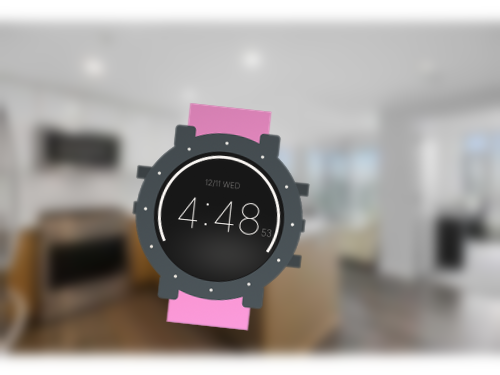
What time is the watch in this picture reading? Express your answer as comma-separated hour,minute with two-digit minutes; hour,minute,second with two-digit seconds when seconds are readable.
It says 4,48,53
